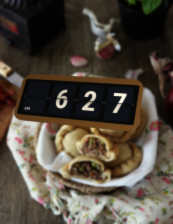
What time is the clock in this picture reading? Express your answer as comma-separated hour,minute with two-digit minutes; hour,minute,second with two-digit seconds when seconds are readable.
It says 6,27
